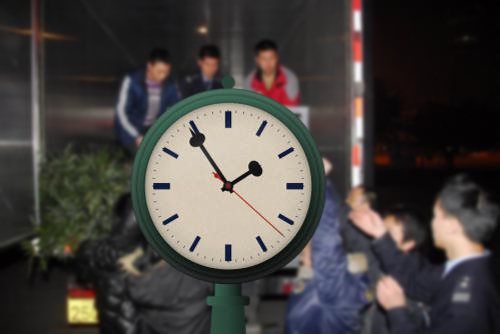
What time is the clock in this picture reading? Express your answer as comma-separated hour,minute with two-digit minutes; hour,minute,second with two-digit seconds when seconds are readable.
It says 1,54,22
